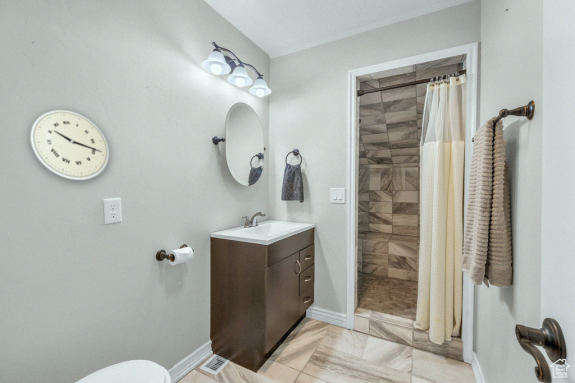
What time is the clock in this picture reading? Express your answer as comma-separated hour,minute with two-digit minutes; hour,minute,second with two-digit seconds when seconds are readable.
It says 10,19
